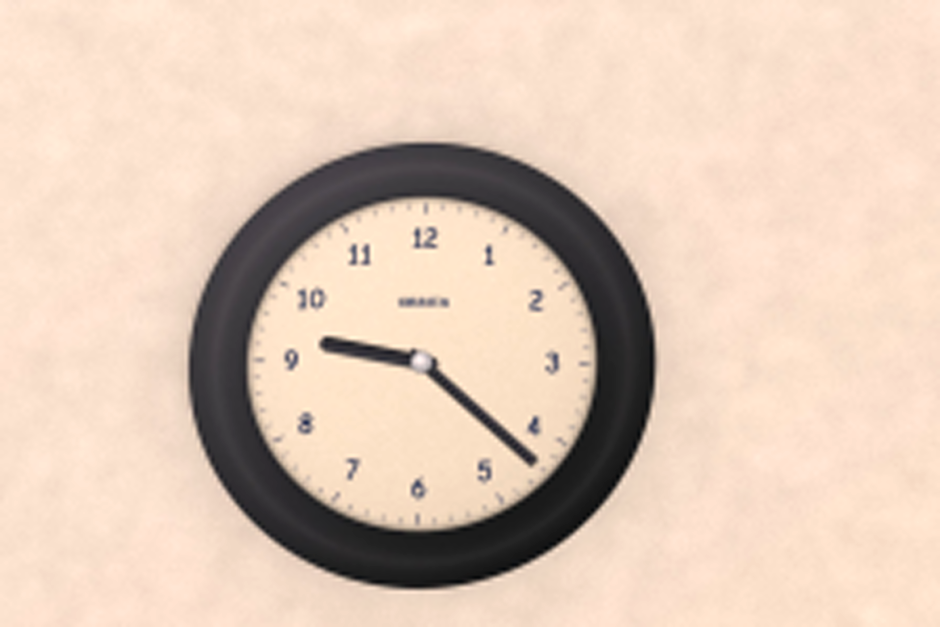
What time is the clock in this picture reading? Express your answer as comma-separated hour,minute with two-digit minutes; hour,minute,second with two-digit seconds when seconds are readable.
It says 9,22
